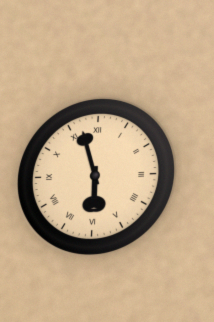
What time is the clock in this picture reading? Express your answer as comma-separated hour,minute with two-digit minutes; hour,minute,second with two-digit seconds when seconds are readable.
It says 5,57
